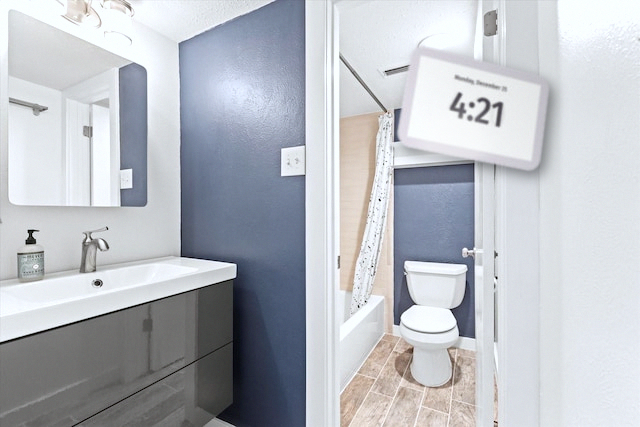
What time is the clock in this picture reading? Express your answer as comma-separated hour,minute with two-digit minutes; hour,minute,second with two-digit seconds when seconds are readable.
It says 4,21
